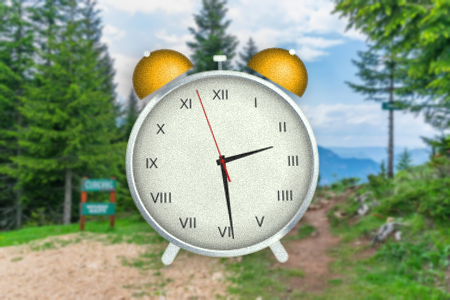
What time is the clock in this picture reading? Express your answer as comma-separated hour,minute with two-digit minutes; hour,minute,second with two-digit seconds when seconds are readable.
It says 2,28,57
